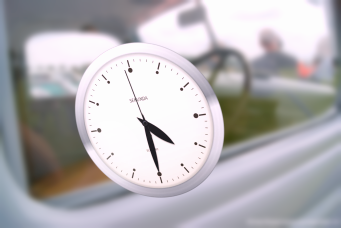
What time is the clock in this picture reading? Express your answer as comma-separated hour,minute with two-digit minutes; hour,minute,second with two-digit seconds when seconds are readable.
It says 4,29,59
